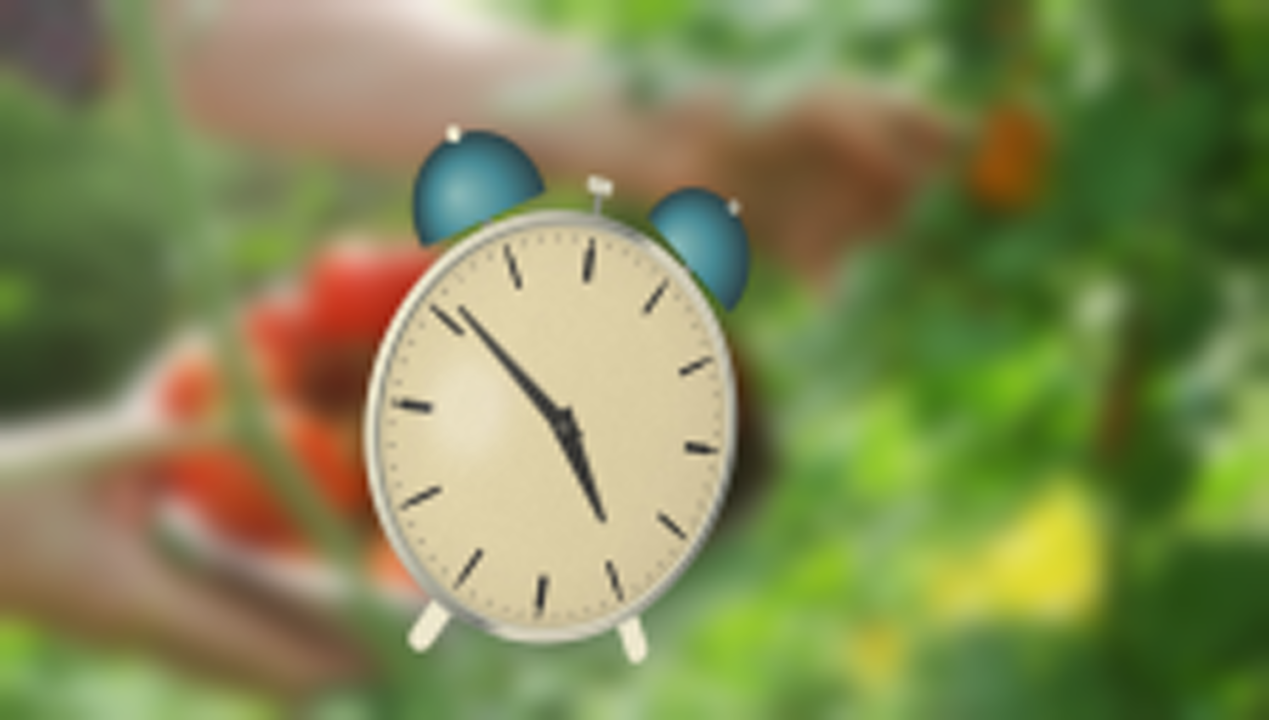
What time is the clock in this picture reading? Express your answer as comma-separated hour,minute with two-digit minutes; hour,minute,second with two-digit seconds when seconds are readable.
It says 4,51
